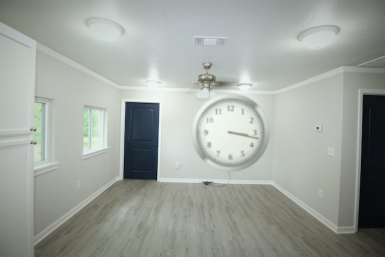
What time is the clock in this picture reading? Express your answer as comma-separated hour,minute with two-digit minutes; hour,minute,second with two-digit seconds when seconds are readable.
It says 3,17
